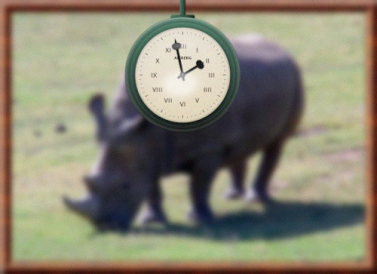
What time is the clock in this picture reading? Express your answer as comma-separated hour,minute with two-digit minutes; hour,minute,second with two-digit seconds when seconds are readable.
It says 1,58
